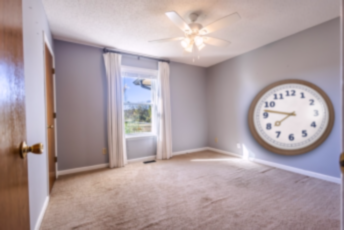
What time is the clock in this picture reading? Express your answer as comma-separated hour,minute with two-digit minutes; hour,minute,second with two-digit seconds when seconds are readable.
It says 7,47
